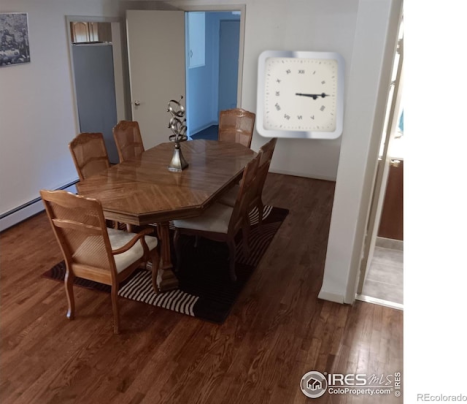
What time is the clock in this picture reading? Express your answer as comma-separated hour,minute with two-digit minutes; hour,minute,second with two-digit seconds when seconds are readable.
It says 3,15
